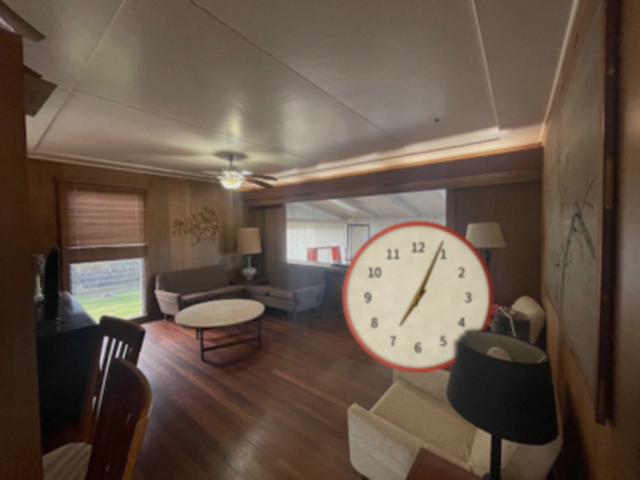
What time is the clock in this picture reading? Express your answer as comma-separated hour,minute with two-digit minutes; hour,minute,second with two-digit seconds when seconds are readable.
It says 7,04
